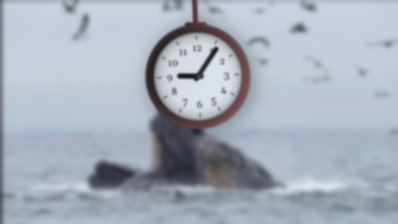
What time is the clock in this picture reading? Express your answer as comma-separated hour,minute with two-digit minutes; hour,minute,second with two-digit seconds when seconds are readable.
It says 9,06
